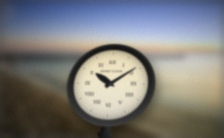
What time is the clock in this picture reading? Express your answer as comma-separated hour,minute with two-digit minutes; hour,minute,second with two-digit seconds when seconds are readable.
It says 10,09
